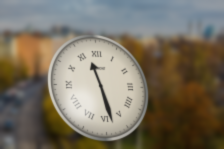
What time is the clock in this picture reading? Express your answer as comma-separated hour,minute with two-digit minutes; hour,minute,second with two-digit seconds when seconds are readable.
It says 11,28
